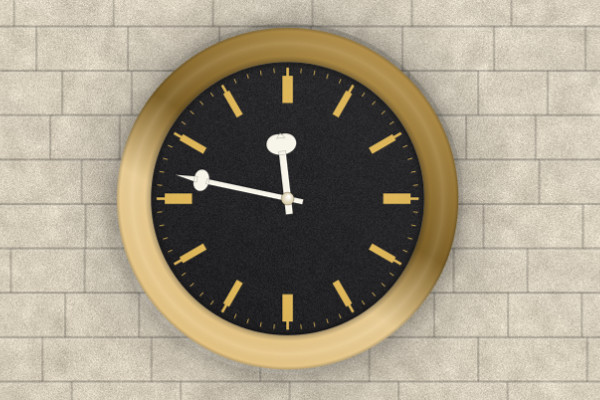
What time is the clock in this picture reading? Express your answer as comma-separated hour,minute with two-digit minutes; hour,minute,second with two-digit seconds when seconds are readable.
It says 11,47
